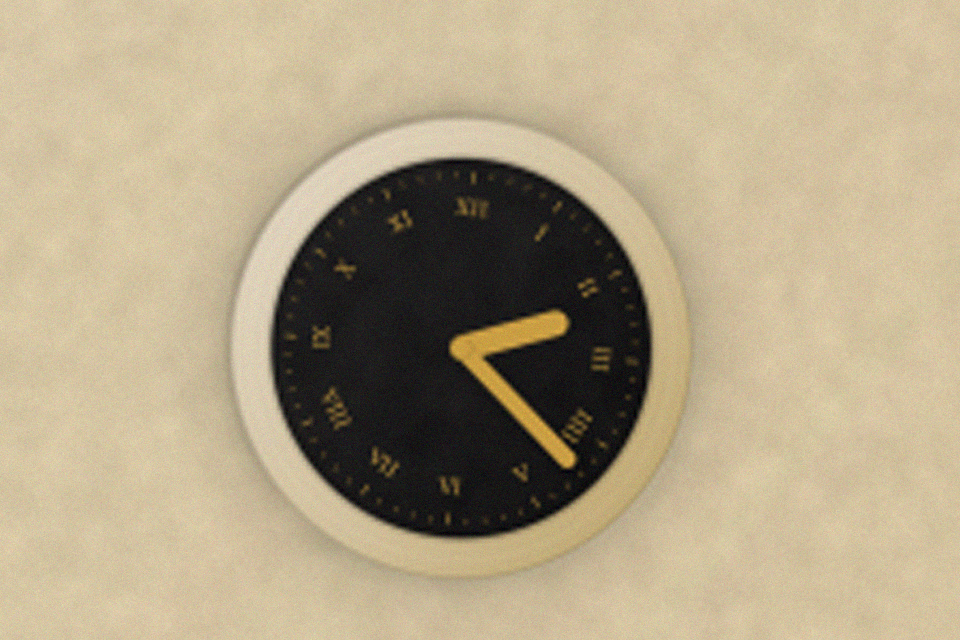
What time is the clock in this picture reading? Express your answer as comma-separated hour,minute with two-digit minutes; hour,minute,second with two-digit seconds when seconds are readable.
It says 2,22
